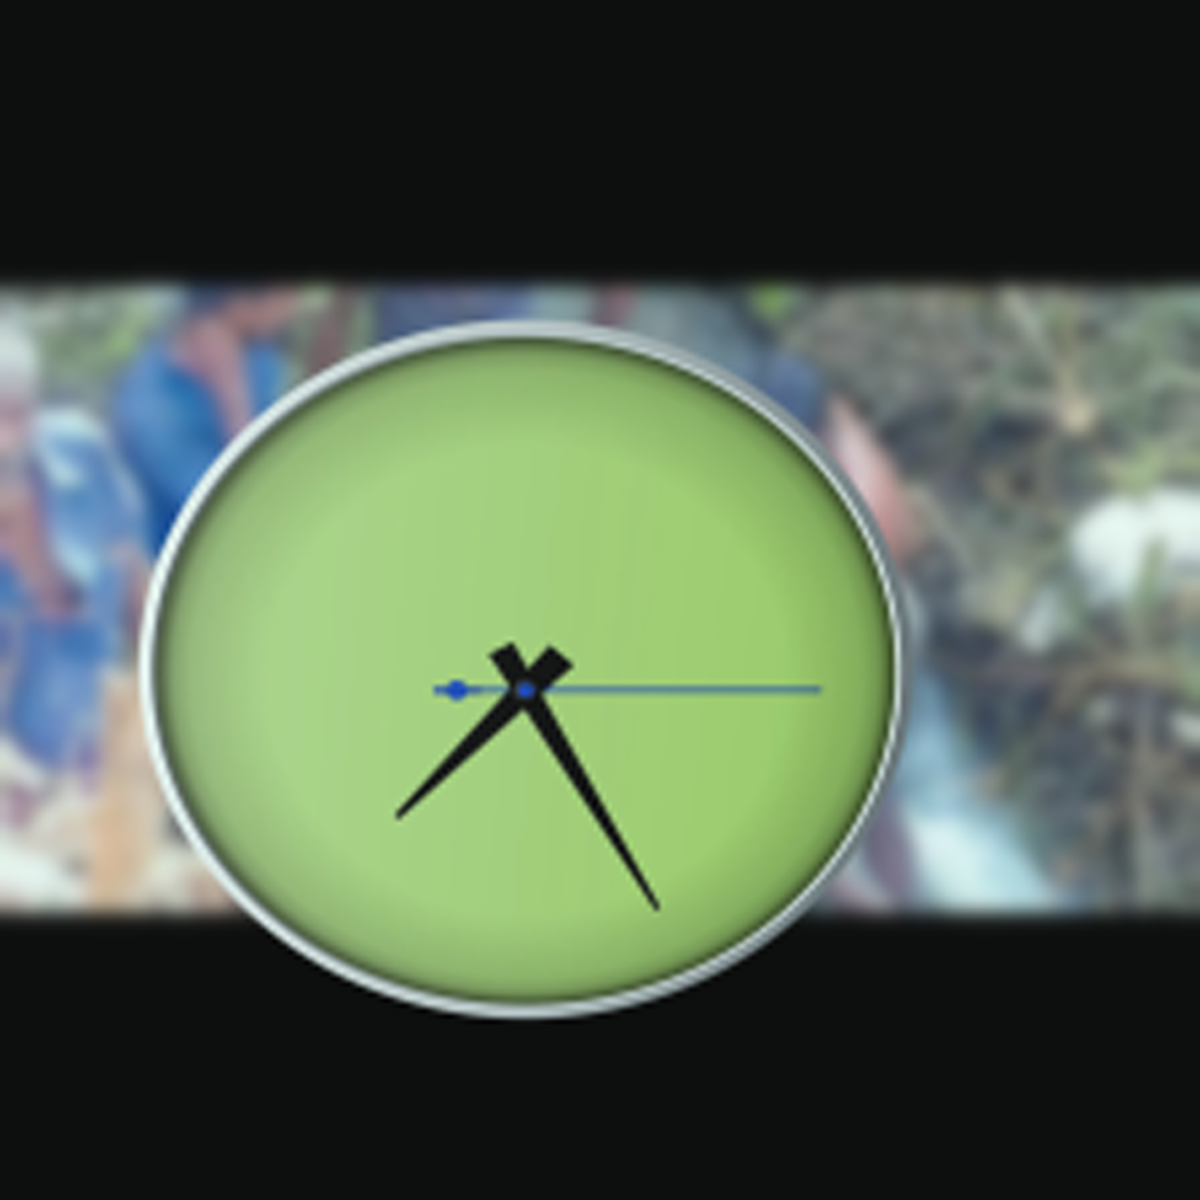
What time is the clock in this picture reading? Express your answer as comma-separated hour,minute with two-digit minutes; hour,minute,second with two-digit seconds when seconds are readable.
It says 7,25,15
